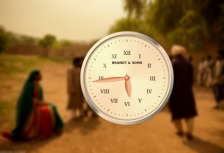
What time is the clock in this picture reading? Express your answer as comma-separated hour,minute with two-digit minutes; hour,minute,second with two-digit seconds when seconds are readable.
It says 5,44
